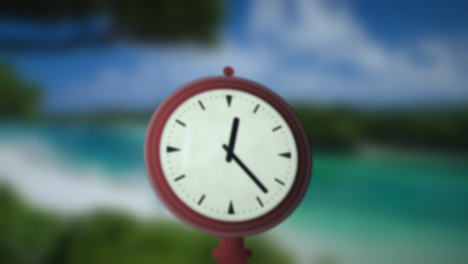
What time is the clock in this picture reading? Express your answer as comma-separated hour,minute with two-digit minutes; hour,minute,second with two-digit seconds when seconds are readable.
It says 12,23
